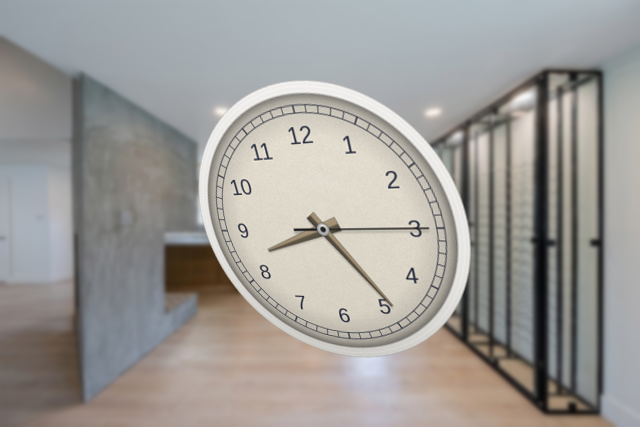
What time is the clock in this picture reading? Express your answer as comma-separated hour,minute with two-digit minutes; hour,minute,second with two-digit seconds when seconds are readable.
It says 8,24,15
